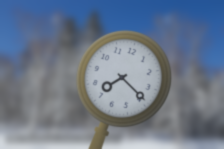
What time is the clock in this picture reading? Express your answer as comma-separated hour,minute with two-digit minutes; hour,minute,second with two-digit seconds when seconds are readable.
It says 7,19
